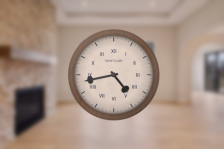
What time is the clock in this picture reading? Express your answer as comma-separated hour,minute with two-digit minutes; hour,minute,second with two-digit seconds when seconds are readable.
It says 4,43
